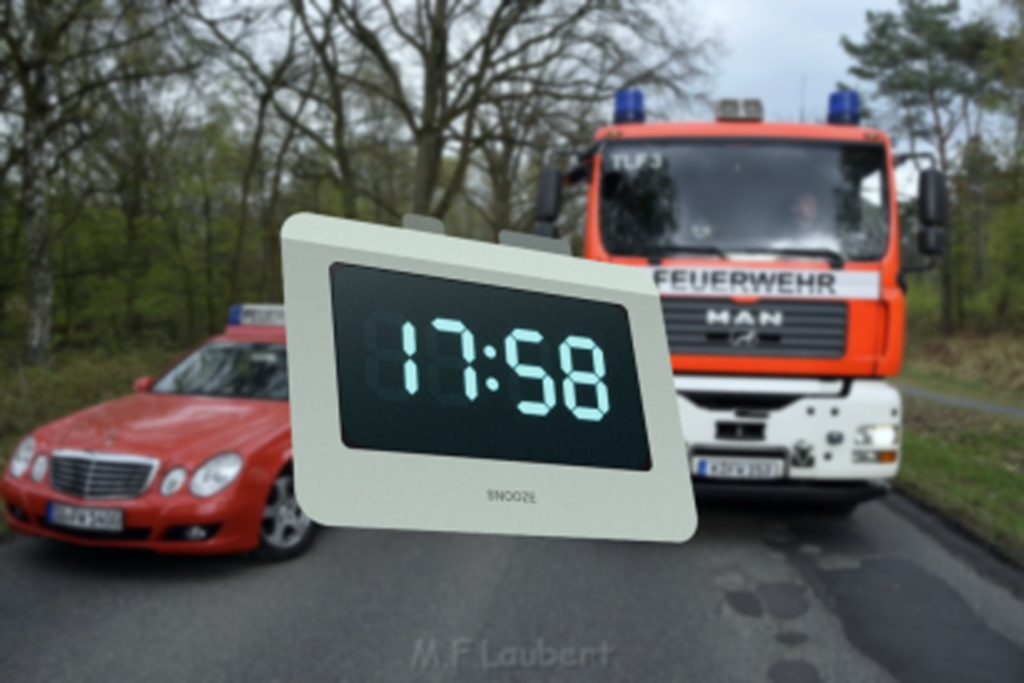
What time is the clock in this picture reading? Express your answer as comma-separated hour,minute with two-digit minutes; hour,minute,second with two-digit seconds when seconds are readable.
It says 17,58
